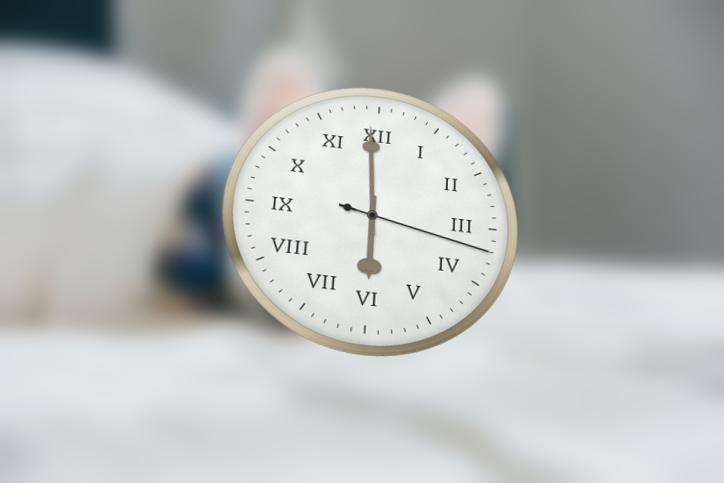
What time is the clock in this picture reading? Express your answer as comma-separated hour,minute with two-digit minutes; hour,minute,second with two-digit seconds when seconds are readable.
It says 5,59,17
